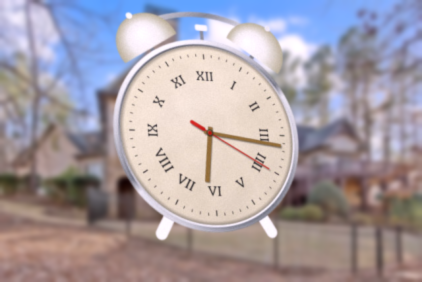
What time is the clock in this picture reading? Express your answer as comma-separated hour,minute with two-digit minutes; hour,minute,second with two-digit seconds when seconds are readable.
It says 6,16,20
